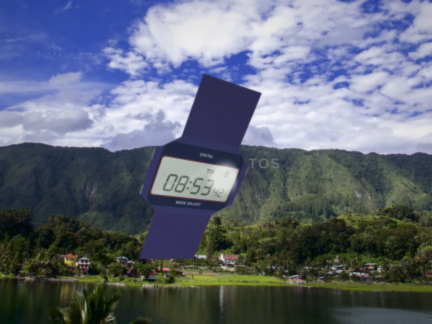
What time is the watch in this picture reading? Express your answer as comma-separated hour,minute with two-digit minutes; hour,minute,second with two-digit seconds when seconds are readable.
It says 8,53,42
